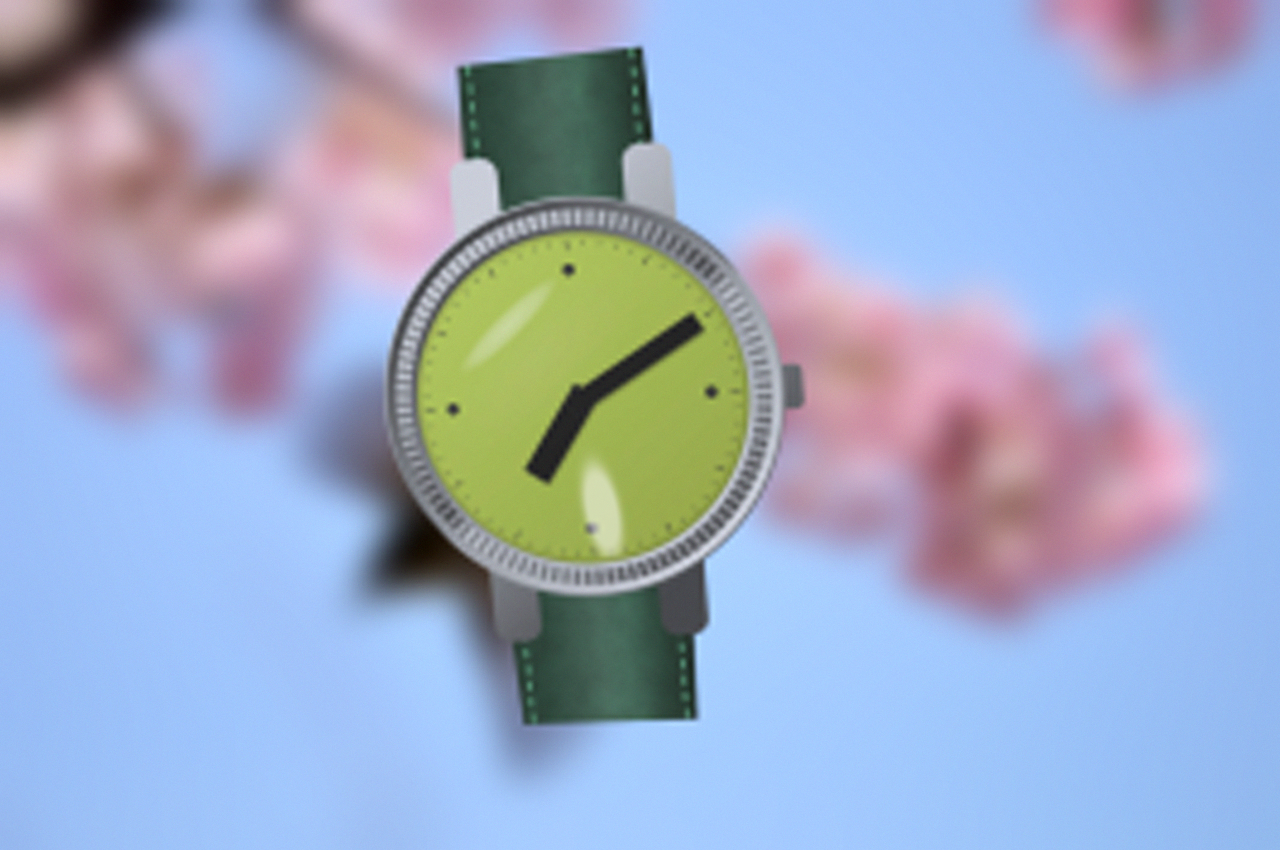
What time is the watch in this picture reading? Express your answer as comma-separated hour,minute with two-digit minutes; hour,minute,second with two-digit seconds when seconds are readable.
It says 7,10
